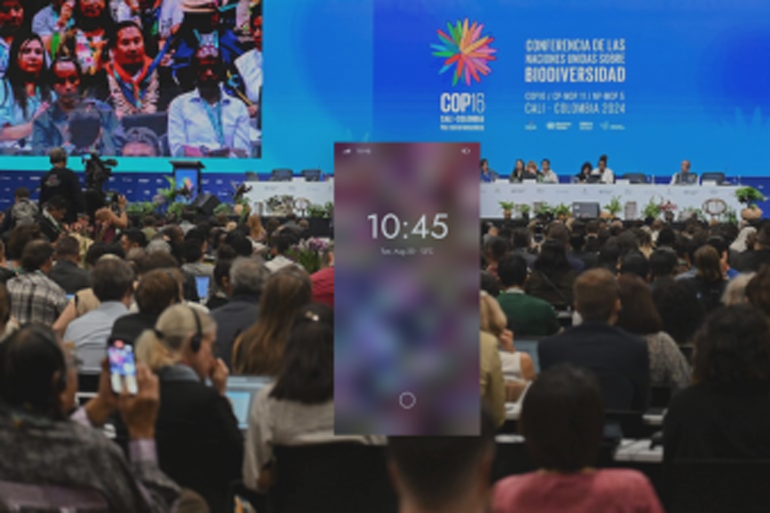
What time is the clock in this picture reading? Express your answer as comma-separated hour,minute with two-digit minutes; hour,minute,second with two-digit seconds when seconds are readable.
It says 10,45
